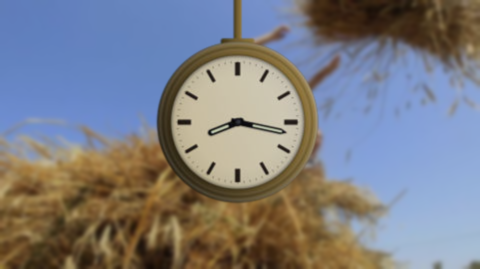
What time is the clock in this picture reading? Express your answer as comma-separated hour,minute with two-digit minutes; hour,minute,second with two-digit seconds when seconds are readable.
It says 8,17
